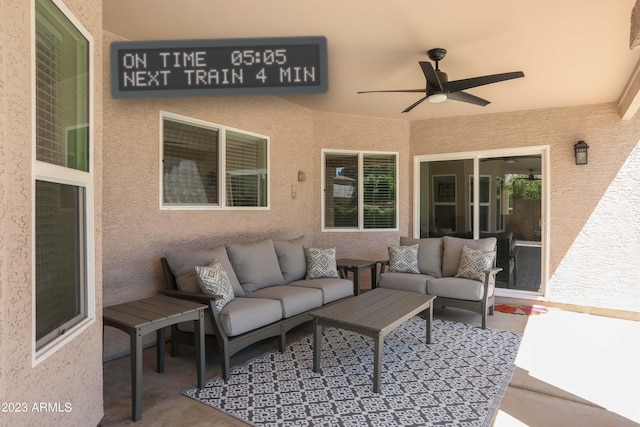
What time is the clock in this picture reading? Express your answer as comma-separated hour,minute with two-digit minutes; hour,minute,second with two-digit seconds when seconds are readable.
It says 5,05
